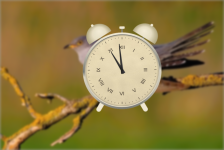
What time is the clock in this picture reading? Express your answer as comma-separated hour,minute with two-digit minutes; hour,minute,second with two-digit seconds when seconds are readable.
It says 10,59
